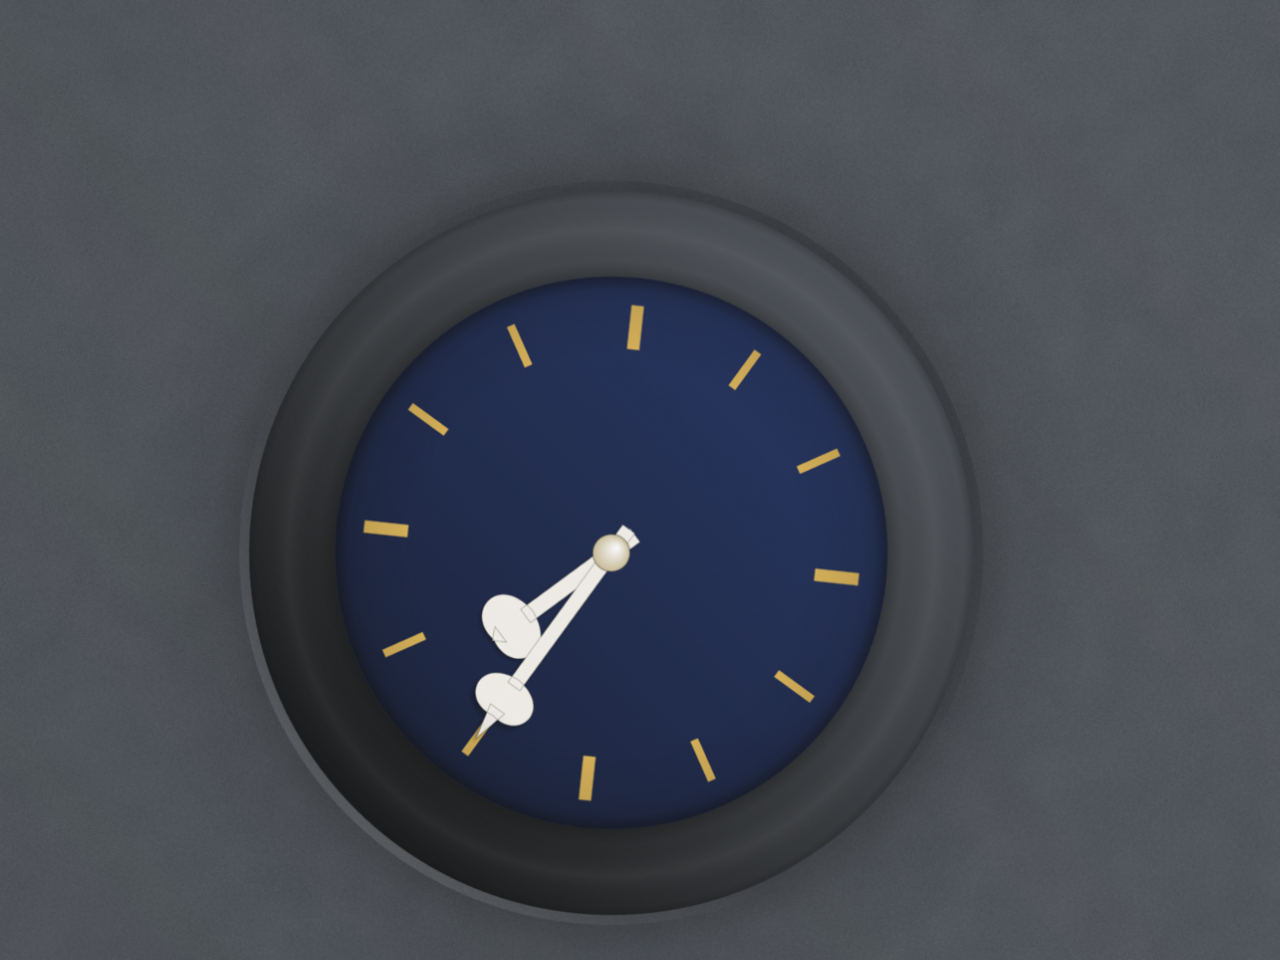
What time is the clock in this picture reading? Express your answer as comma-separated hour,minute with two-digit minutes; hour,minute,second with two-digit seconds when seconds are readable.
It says 7,35
